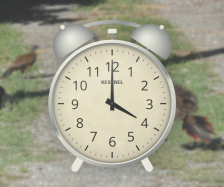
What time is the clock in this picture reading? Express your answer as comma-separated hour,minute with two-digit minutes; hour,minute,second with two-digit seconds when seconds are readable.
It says 4,00
